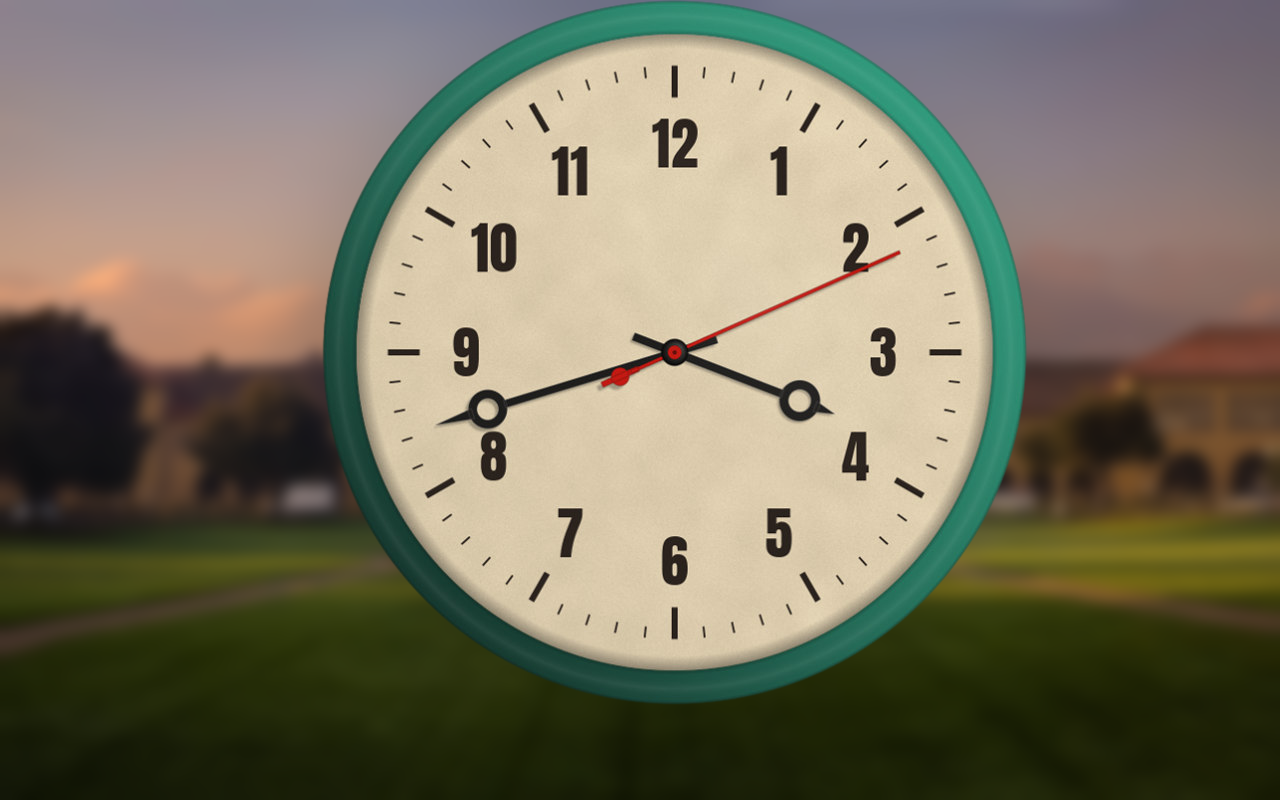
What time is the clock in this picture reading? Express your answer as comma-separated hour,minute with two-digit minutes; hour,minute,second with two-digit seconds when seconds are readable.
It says 3,42,11
